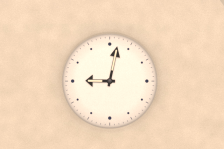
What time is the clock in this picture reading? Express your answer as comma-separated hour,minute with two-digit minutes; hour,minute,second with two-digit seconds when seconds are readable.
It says 9,02
